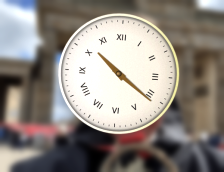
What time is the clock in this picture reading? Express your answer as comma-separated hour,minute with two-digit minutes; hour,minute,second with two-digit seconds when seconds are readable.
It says 10,21
